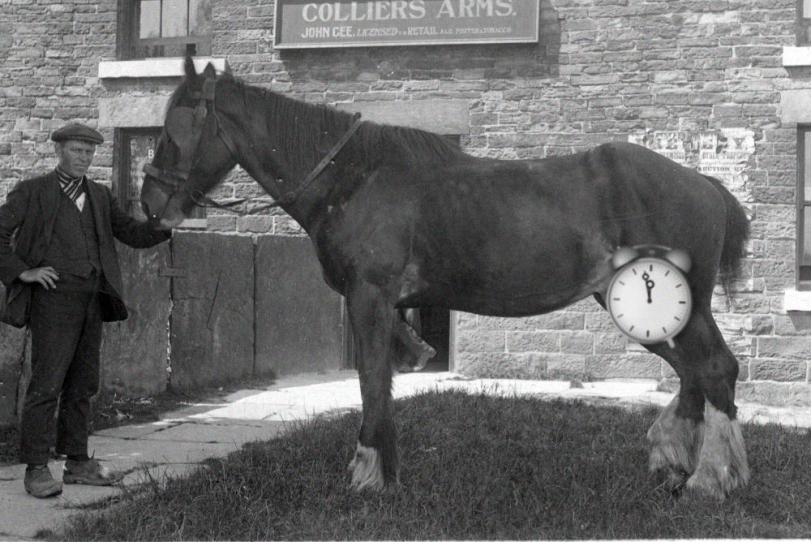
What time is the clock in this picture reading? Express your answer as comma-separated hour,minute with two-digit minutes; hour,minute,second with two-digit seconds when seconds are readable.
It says 11,58
